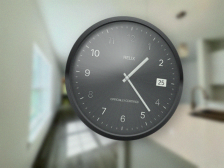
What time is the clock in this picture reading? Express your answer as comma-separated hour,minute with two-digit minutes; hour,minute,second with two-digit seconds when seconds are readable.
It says 1,23
